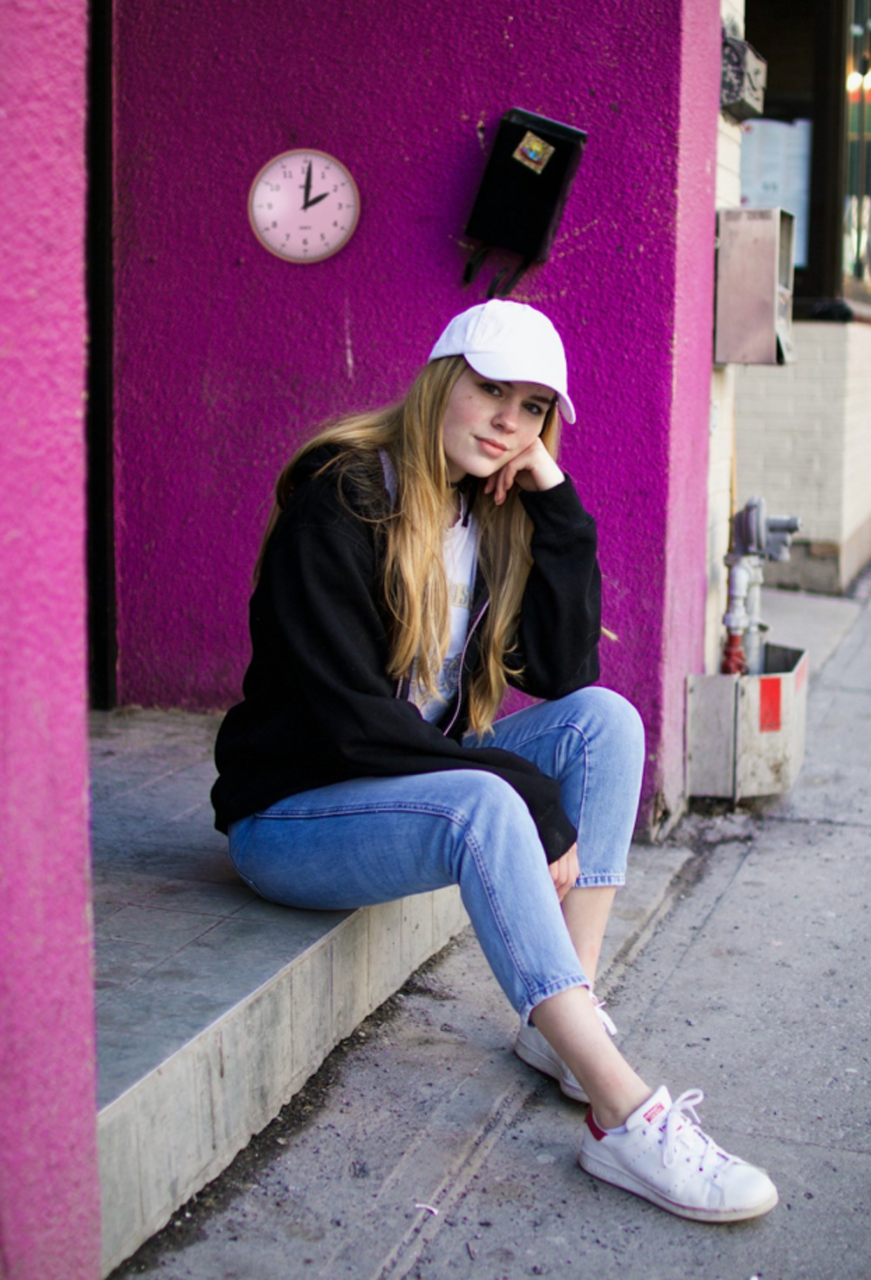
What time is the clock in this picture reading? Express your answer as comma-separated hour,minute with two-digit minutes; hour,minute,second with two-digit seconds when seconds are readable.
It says 2,01
